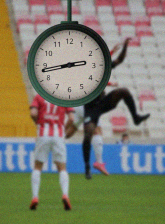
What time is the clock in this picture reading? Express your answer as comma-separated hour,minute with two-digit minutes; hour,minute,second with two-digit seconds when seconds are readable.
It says 2,43
